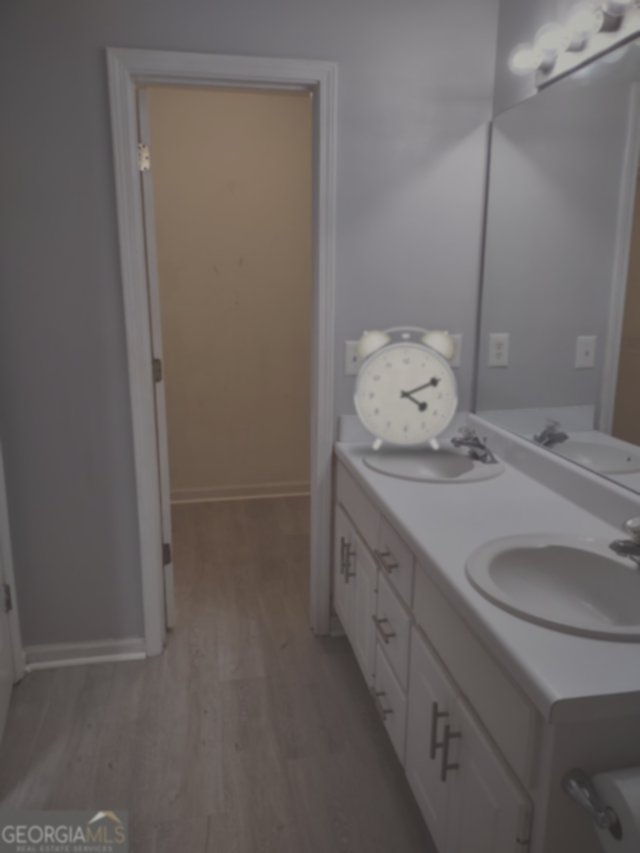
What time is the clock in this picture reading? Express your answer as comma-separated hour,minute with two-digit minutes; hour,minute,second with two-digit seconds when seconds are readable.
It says 4,11
